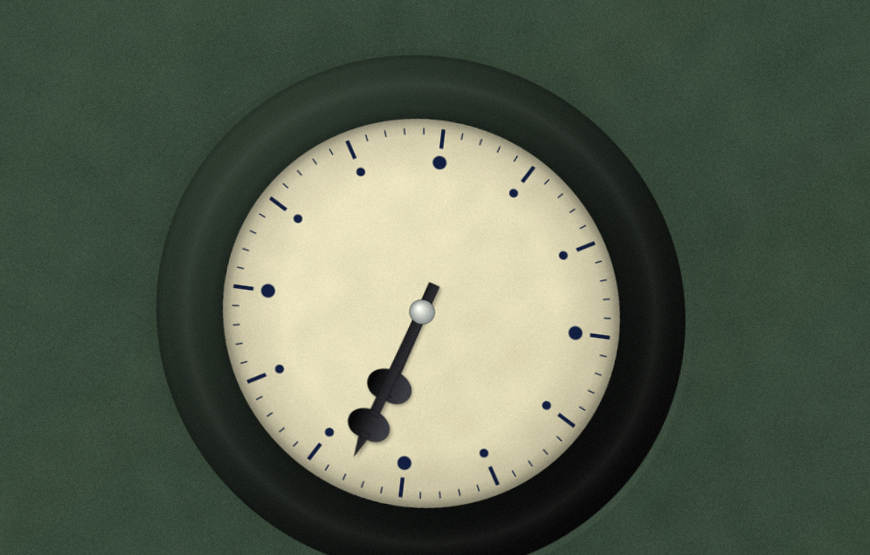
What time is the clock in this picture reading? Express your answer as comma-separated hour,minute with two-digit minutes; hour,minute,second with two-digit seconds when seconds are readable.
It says 6,33
